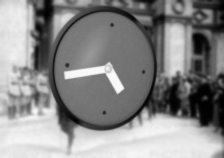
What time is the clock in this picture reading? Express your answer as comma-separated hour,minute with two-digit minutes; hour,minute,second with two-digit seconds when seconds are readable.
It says 4,43
